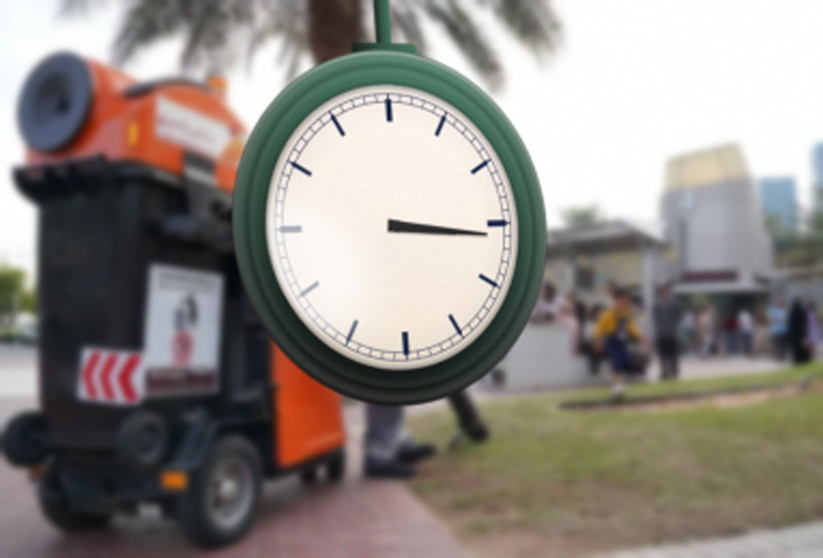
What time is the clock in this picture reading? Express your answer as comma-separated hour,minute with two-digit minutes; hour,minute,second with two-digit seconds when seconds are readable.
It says 3,16
